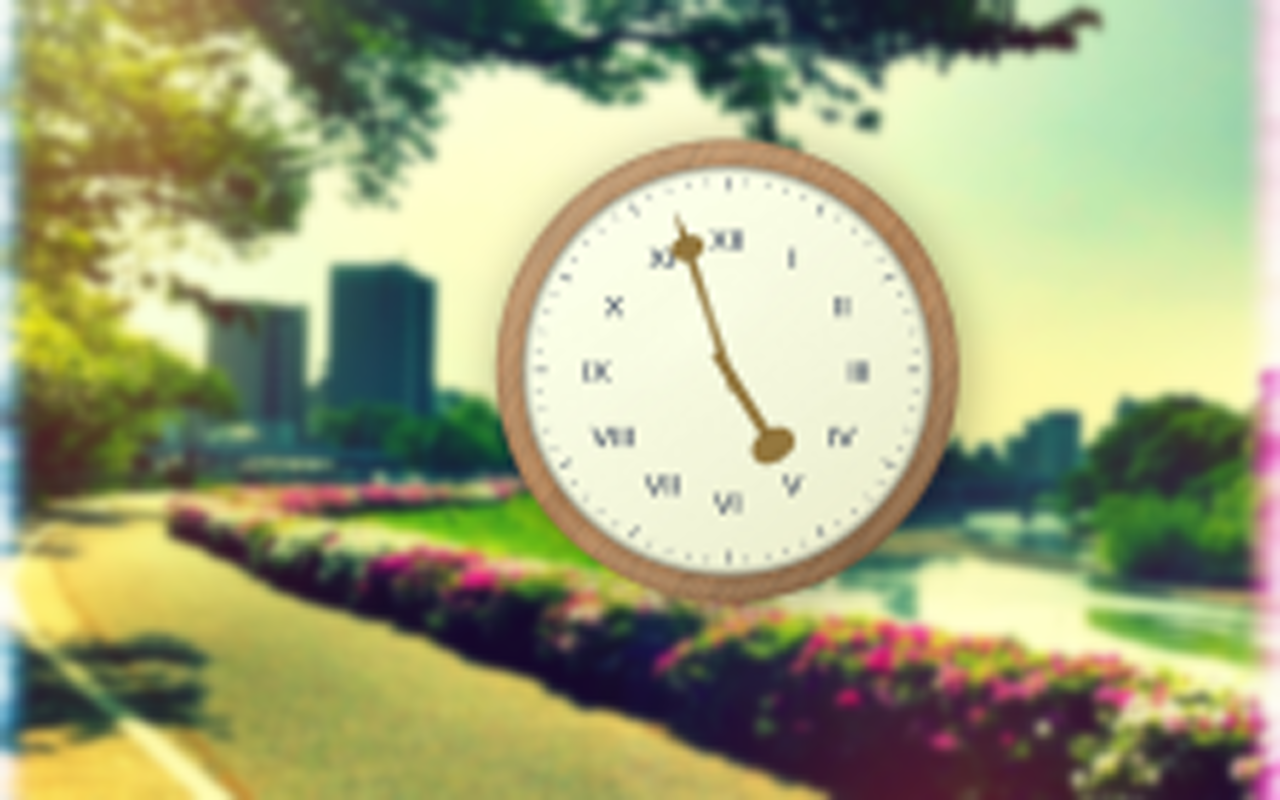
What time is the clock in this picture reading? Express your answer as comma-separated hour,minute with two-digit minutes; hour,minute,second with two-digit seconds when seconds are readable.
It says 4,57
